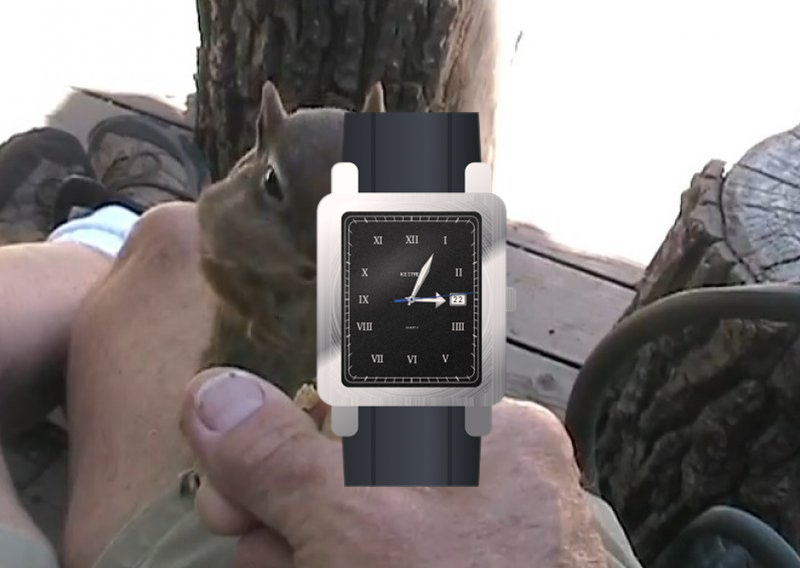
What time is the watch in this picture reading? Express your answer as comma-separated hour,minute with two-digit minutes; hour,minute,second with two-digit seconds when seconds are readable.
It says 3,04,14
